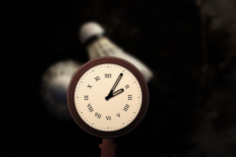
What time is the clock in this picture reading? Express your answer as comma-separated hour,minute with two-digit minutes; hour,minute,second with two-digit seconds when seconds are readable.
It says 2,05
